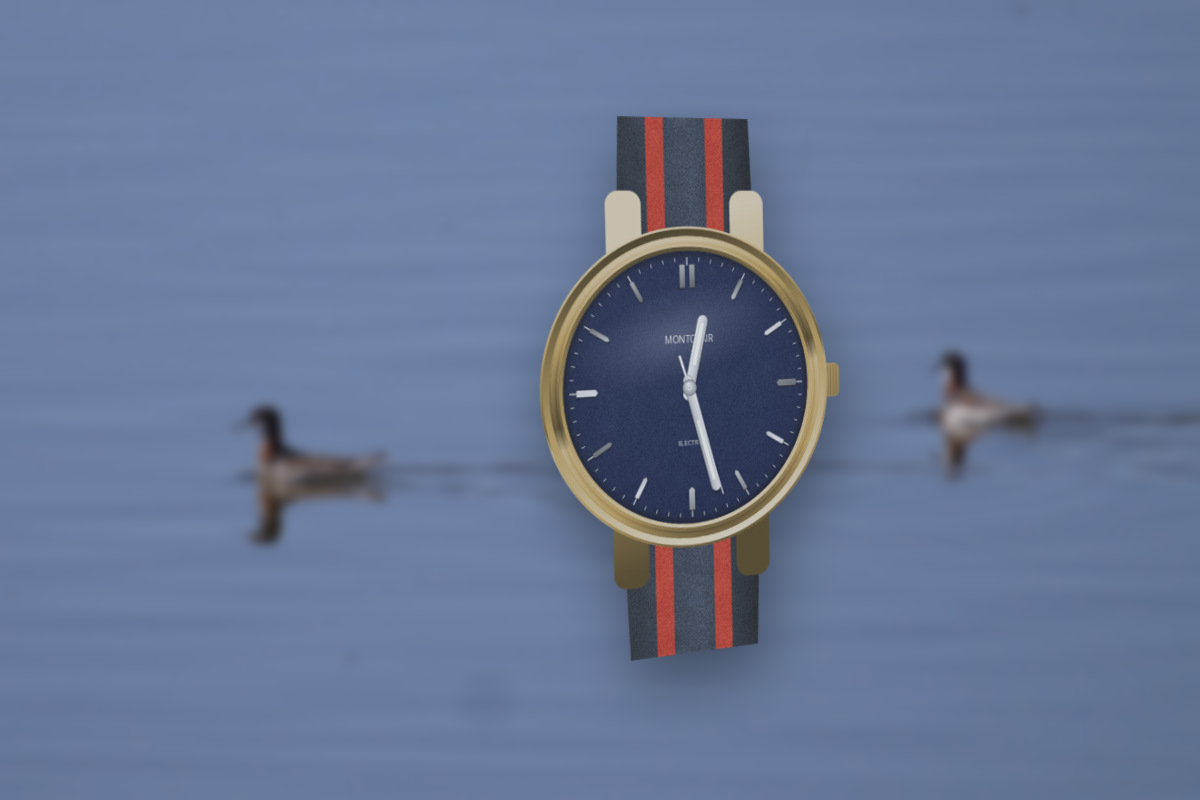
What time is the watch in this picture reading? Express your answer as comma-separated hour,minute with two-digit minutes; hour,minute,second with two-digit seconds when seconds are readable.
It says 12,27,27
